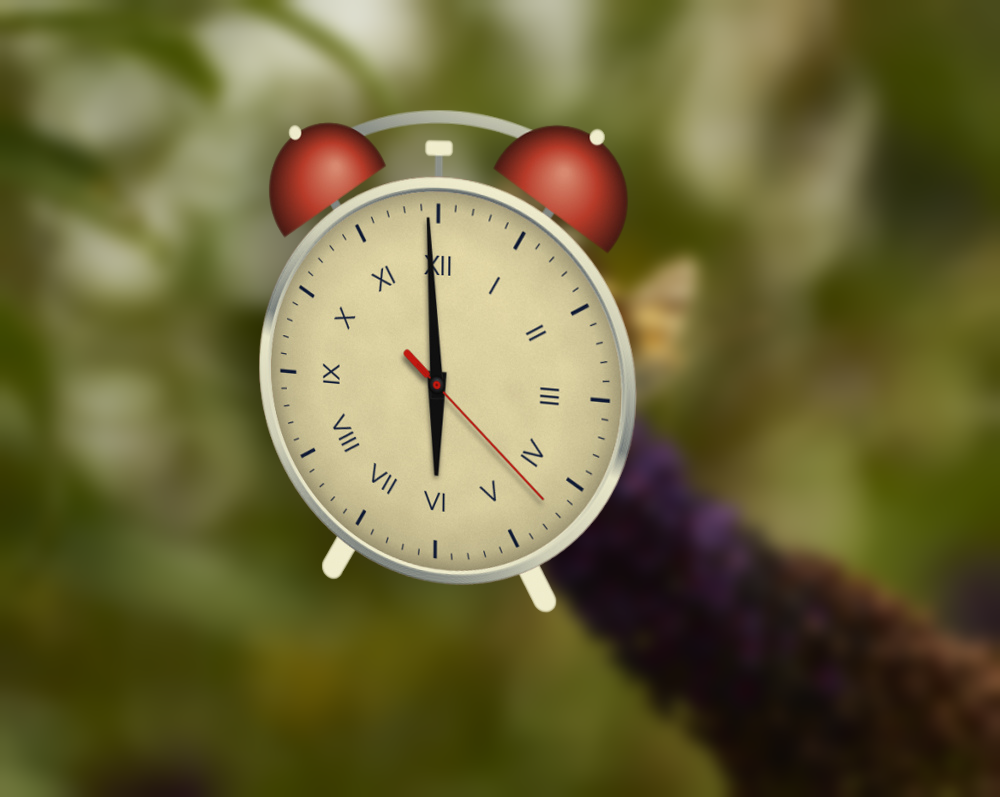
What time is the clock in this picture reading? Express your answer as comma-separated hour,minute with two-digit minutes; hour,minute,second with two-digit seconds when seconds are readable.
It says 5,59,22
